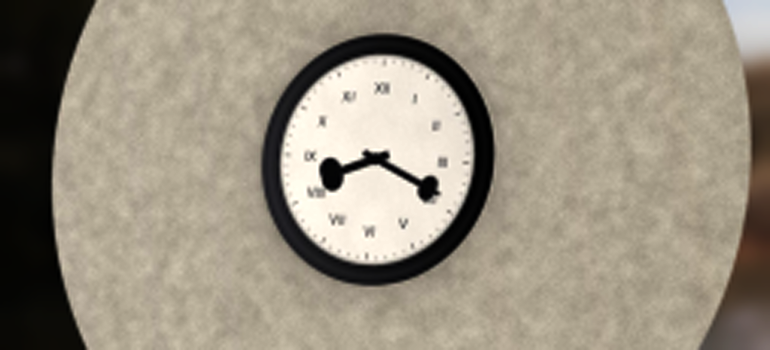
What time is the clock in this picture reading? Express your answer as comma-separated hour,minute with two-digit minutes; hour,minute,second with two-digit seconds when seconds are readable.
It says 8,19
